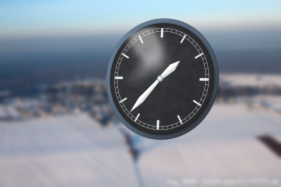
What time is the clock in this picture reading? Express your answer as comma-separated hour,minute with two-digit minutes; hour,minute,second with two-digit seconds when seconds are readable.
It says 1,37
